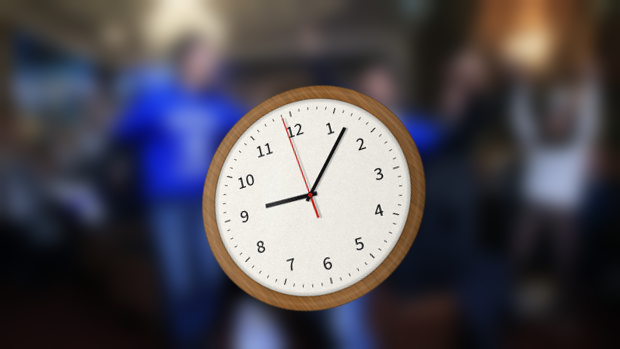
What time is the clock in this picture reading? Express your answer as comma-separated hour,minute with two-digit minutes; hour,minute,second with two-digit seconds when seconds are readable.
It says 9,06,59
